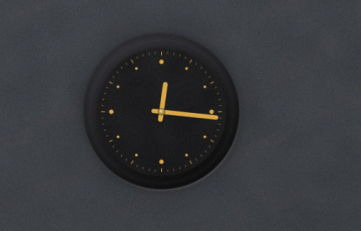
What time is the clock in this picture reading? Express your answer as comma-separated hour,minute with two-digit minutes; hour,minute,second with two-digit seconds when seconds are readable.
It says 12,16
